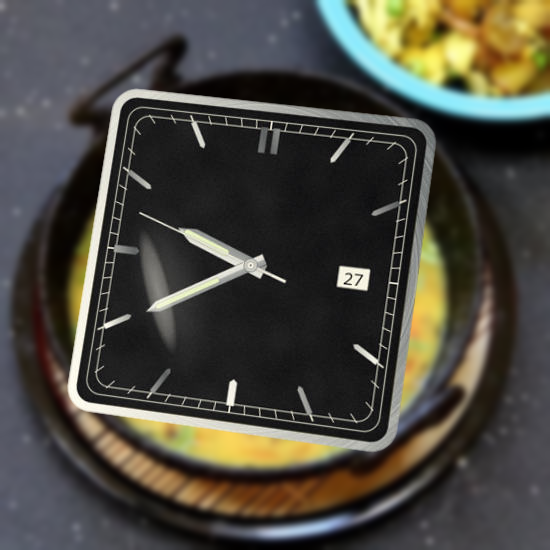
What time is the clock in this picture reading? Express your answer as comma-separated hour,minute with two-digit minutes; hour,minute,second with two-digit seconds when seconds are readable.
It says 9,39,48
